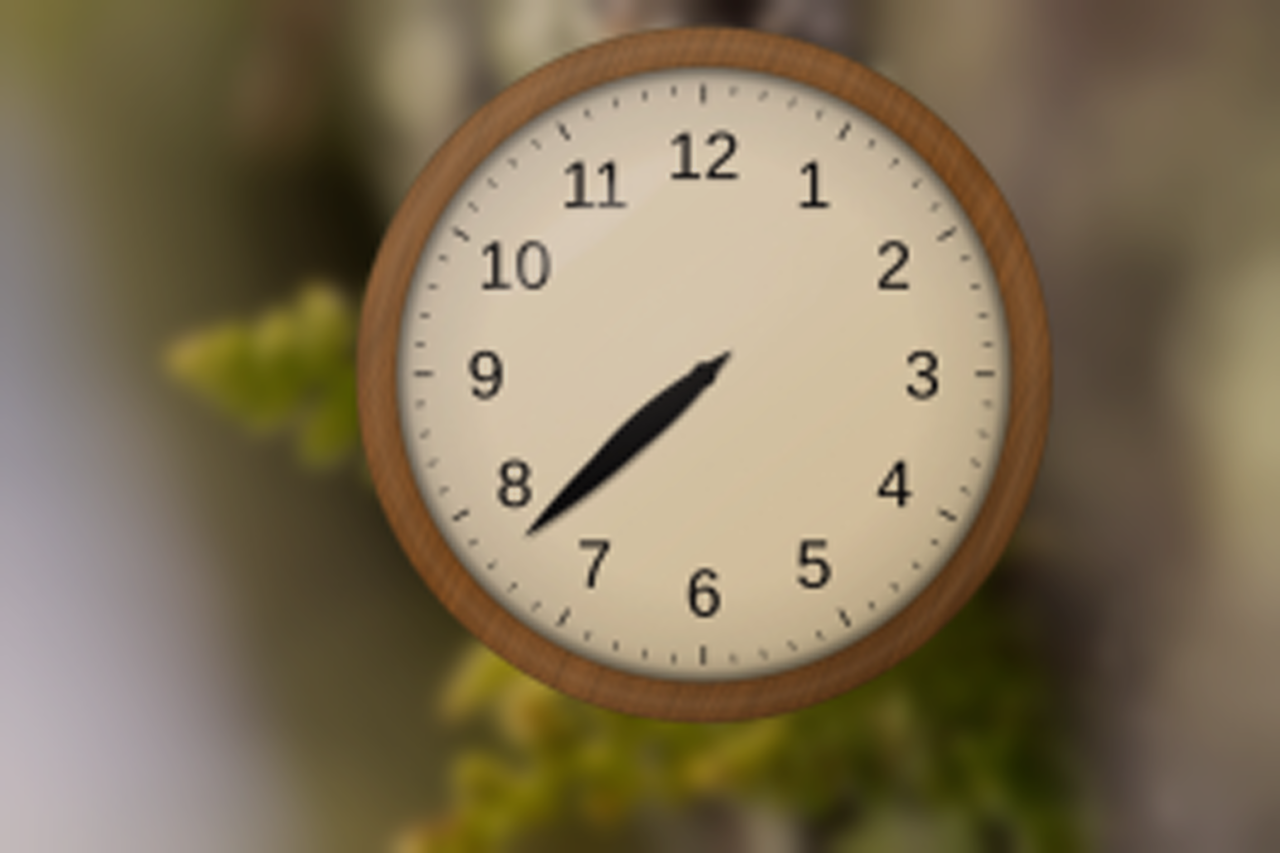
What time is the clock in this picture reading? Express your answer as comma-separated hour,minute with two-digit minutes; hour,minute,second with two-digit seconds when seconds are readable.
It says 7,38
